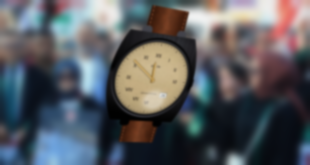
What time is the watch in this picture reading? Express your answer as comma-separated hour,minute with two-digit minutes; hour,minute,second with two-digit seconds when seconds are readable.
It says 11,51
